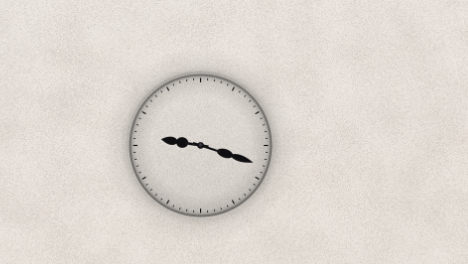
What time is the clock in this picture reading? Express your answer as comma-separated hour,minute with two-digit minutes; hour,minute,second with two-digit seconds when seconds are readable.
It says 9,18
